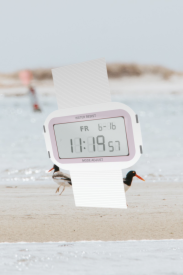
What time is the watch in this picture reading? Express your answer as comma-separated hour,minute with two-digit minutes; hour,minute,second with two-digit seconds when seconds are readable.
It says 11,19,57
